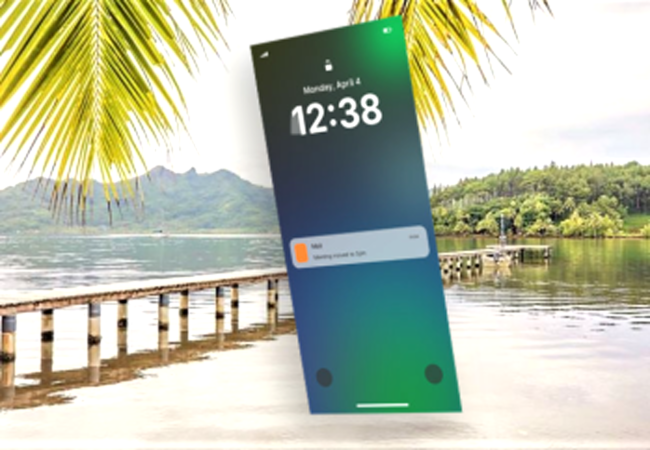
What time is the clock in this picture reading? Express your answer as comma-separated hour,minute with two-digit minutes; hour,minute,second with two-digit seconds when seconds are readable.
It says 12,38
